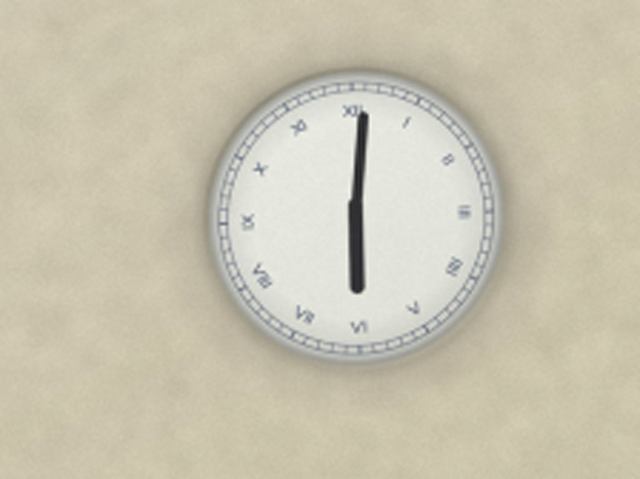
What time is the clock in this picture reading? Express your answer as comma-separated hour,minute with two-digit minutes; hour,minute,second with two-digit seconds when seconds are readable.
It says 6,01
